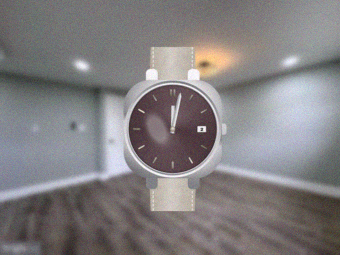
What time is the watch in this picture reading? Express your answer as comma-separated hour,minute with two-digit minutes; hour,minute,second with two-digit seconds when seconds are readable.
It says 12,02
